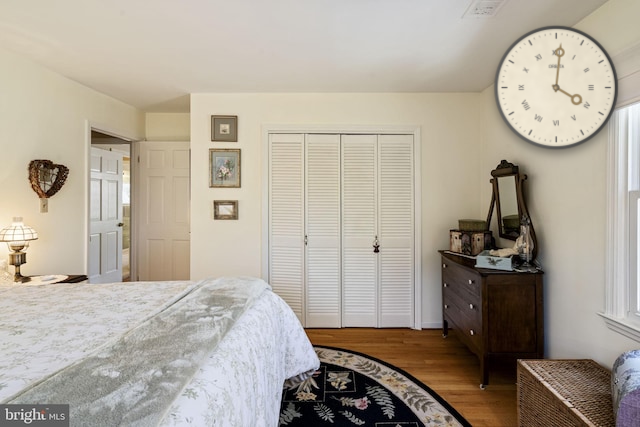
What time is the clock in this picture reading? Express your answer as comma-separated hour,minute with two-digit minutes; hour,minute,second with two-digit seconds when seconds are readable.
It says 4,01
